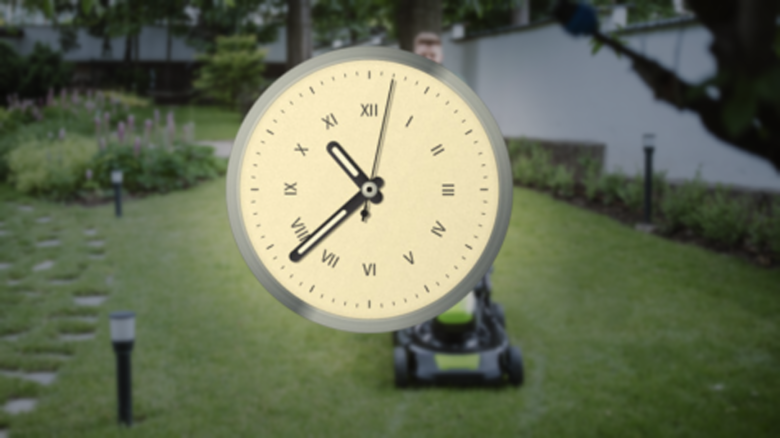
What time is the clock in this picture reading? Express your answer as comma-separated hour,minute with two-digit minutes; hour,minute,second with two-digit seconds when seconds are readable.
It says 10,38,02
